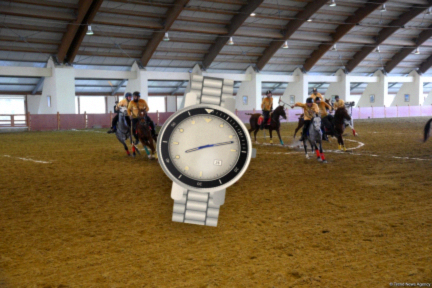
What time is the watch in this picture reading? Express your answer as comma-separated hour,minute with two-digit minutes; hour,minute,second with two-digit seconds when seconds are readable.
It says 8,12
